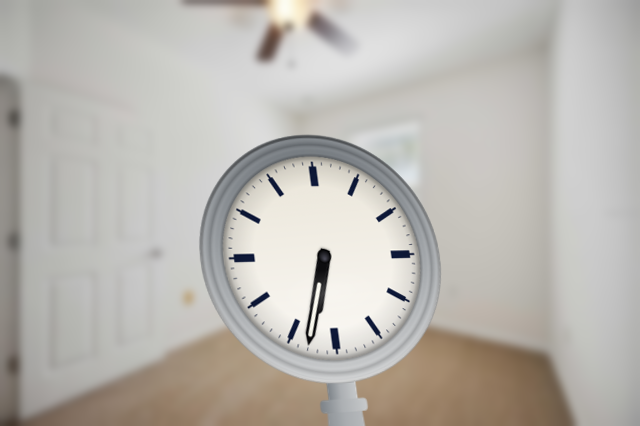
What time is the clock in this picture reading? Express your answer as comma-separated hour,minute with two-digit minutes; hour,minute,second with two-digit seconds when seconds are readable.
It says 6,33
